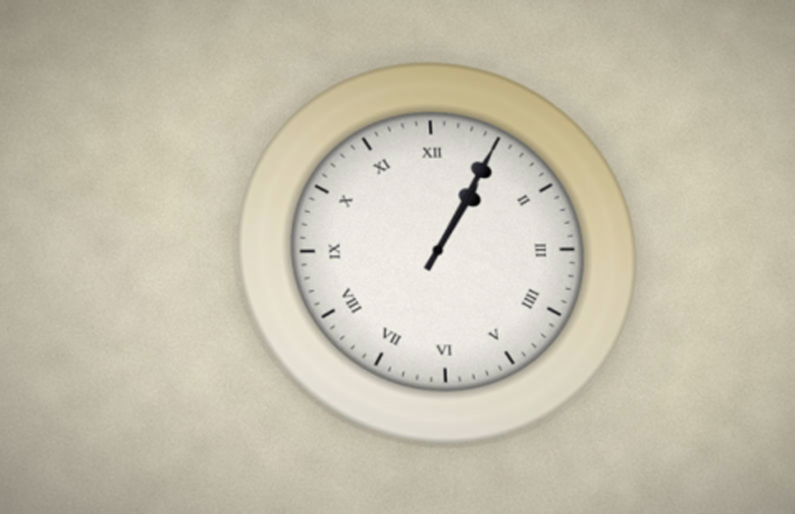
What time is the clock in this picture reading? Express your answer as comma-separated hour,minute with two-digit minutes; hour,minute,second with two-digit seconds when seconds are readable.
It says 1,05
